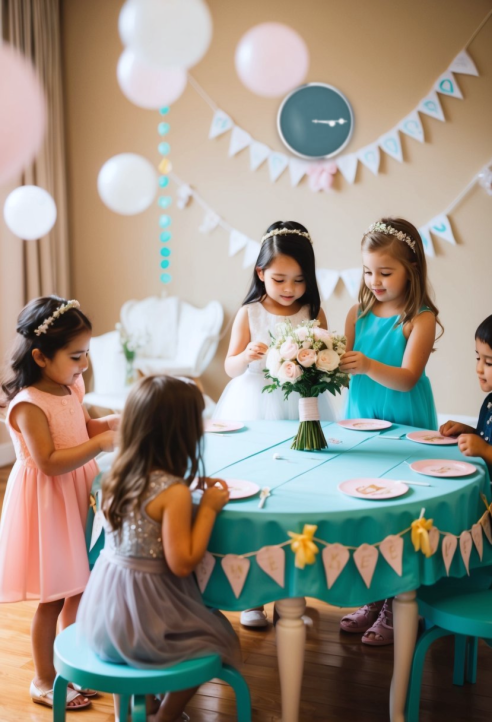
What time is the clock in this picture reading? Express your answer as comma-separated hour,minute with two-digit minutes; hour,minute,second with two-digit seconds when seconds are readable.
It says 3,15
